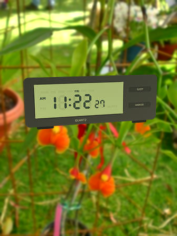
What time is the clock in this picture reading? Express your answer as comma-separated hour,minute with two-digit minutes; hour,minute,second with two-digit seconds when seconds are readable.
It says 11,22,27
